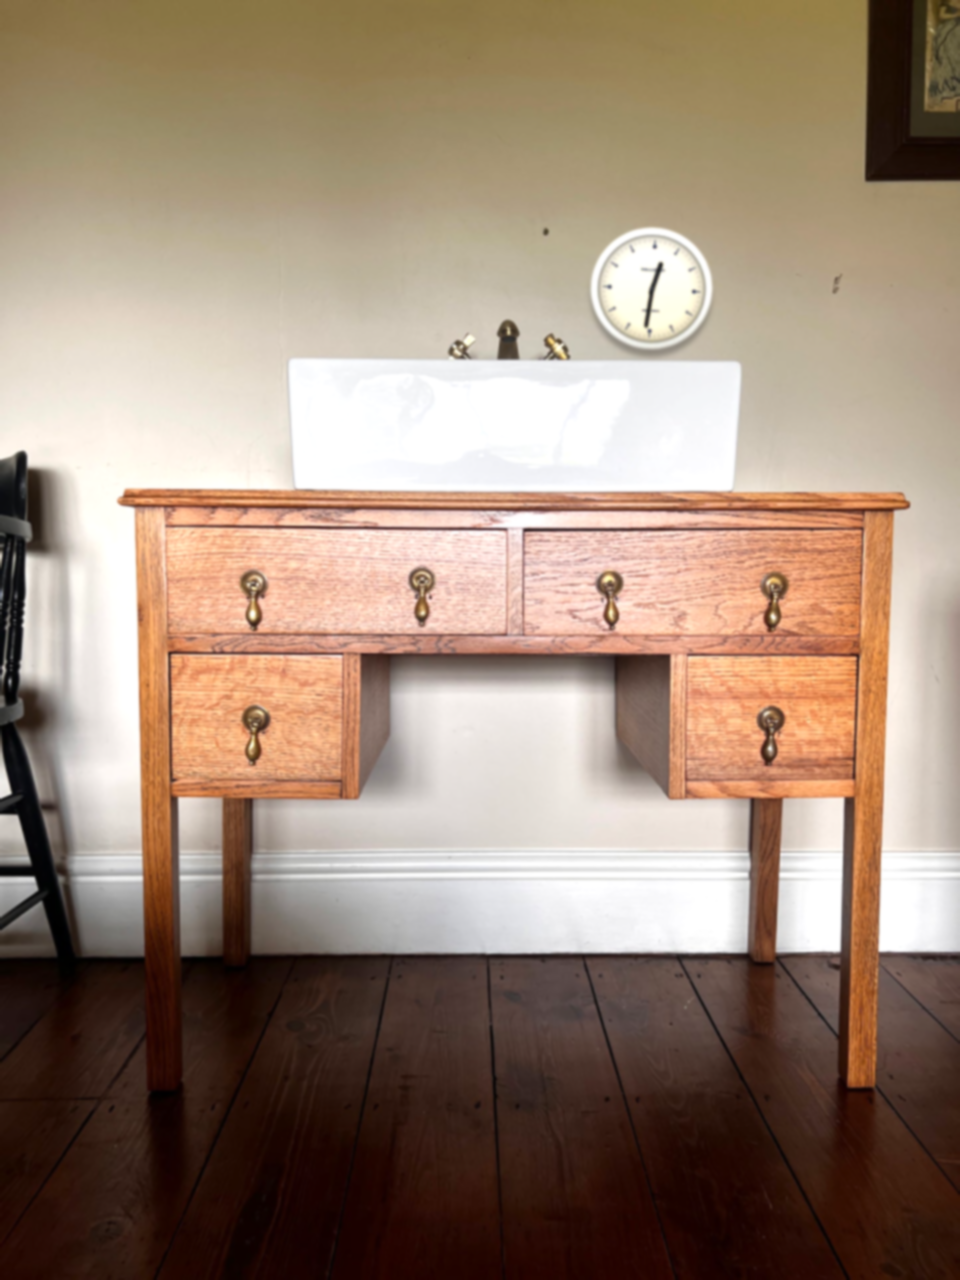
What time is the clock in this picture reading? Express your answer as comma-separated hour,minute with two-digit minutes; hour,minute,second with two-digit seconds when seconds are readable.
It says 12,31
